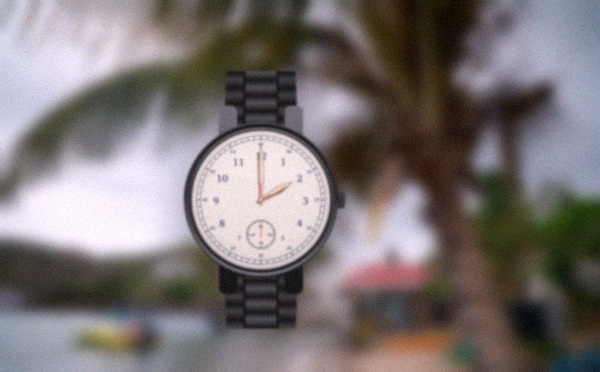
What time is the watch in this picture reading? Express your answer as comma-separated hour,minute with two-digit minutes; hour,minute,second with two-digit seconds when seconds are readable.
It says 2,00
